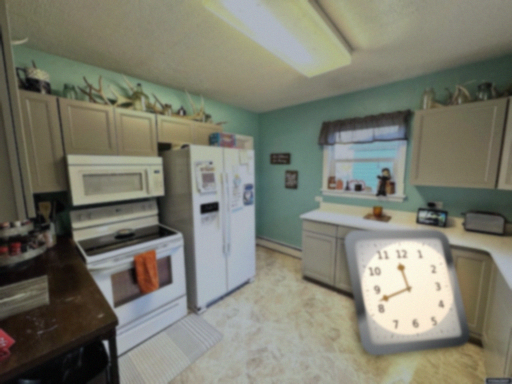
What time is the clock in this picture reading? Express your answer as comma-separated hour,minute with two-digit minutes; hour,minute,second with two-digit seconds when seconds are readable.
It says 11,42
